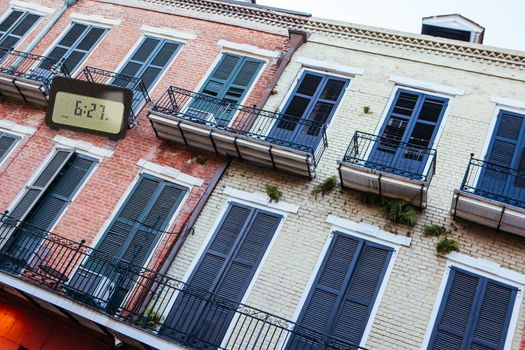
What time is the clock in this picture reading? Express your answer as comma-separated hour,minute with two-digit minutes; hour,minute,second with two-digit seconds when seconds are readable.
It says 6,27
